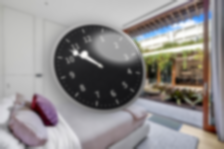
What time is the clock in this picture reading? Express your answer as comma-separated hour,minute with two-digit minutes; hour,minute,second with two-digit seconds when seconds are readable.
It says 10,53
